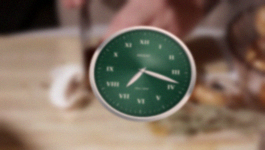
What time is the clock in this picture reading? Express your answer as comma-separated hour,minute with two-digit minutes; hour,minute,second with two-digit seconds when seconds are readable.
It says 7,18
